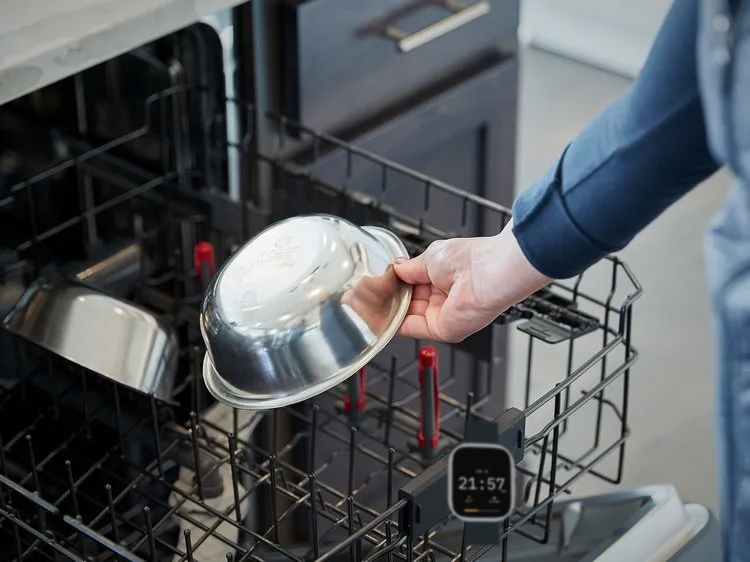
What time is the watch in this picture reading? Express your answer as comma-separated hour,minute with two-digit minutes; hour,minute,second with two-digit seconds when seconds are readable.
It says 21,57
